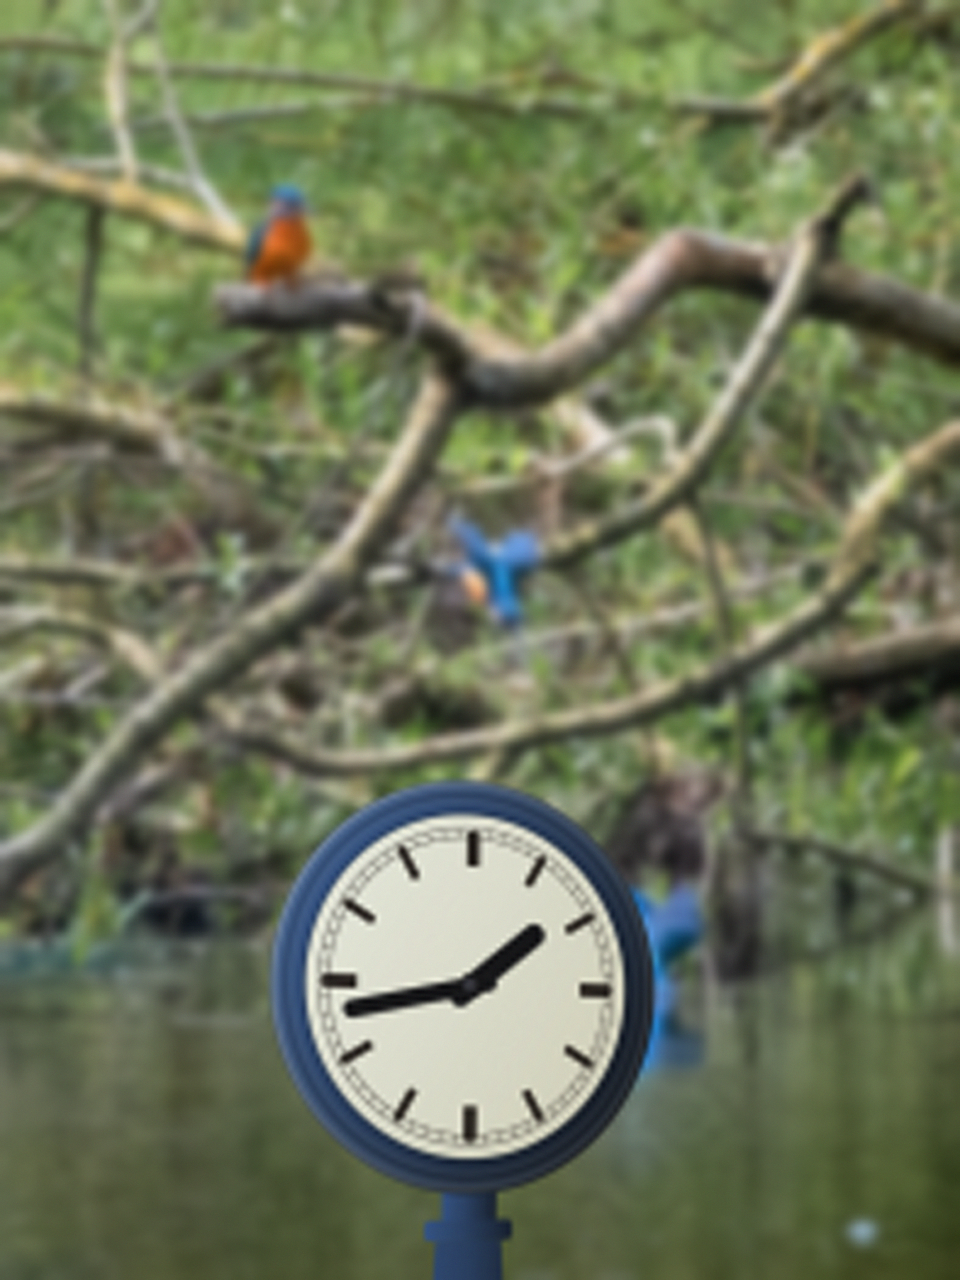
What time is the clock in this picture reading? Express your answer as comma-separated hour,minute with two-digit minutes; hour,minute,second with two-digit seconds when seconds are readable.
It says 1,43
